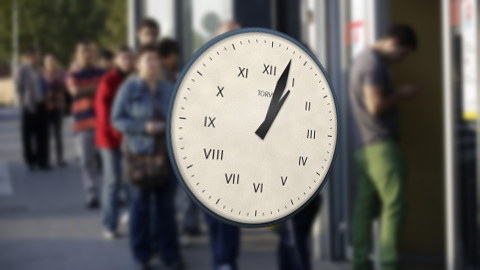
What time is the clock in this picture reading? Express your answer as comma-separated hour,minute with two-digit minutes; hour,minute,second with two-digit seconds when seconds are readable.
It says 1,03
